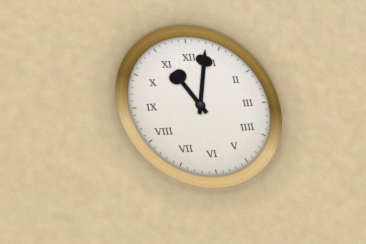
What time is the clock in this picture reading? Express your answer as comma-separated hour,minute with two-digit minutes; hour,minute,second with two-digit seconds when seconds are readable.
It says 11,03
